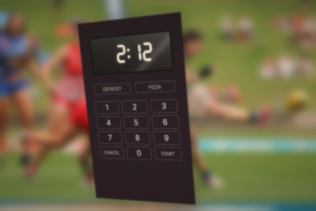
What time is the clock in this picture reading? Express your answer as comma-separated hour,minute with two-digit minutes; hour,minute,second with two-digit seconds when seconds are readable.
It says 2,12
